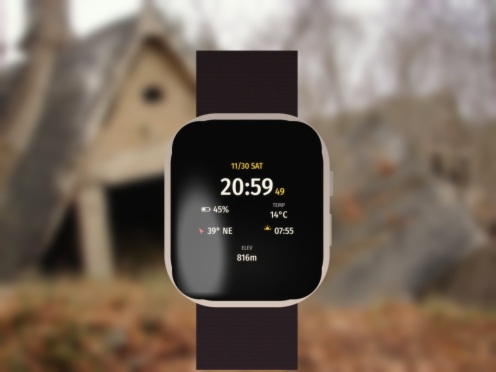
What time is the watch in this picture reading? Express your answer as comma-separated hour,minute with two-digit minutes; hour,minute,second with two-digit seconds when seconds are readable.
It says 20,59,49
